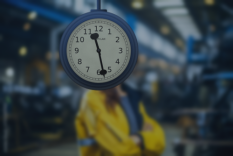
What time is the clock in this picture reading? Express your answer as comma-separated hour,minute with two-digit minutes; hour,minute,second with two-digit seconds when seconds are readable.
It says 11,28
